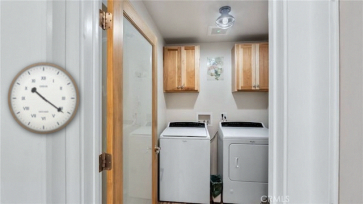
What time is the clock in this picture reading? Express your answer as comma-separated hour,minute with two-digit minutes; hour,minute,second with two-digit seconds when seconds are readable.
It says 10,21
